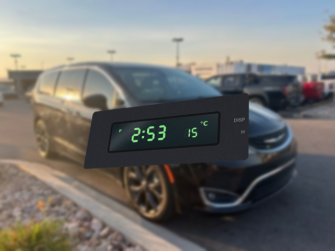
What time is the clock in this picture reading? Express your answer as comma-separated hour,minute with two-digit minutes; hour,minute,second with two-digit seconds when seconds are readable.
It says 2,53
